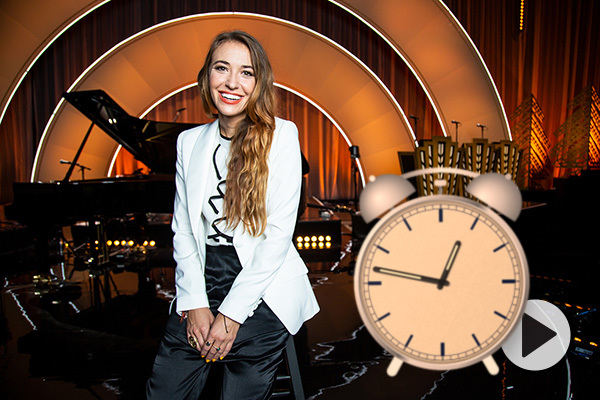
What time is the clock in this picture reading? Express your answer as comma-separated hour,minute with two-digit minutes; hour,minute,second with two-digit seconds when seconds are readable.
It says 12,47
